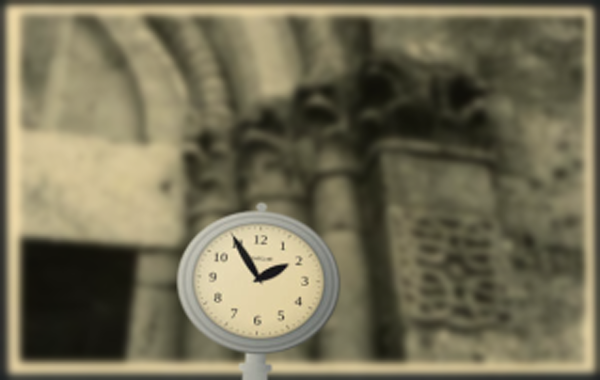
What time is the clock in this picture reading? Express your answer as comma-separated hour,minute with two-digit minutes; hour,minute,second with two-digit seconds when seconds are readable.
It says 1,55
